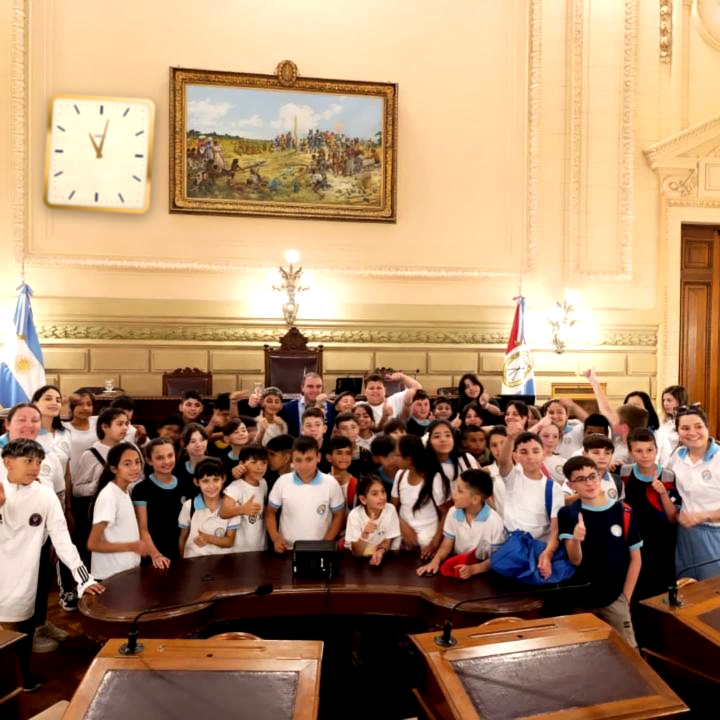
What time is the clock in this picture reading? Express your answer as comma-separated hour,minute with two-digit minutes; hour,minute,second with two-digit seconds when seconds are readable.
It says 11,02
